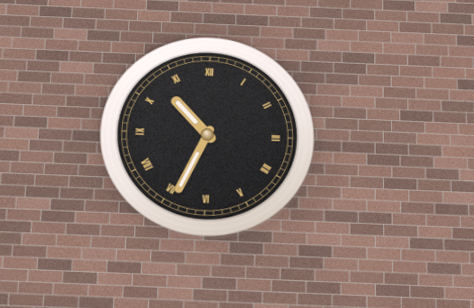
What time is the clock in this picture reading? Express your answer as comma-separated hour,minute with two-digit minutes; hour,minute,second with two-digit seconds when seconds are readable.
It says 10,34
